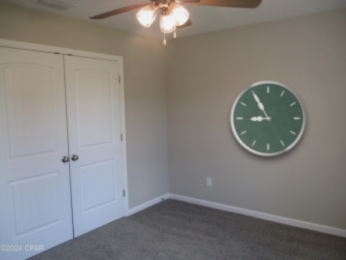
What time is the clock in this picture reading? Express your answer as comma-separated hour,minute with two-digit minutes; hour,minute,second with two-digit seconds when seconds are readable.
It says 8,55
